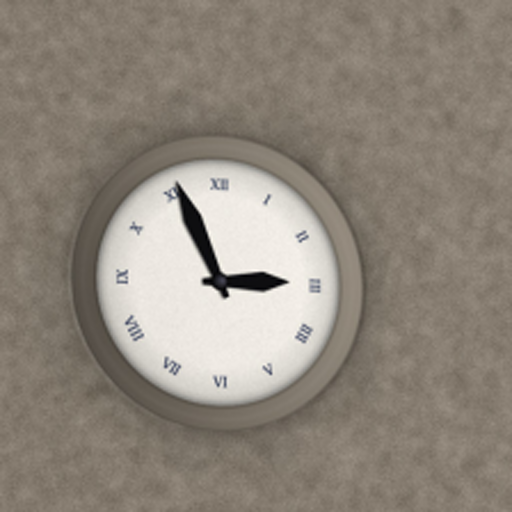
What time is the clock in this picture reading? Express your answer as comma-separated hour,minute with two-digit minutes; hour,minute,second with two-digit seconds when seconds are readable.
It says 2,56
